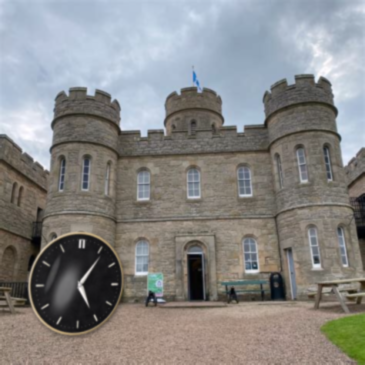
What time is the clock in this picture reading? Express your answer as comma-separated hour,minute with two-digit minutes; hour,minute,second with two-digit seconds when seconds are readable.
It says 5,06
